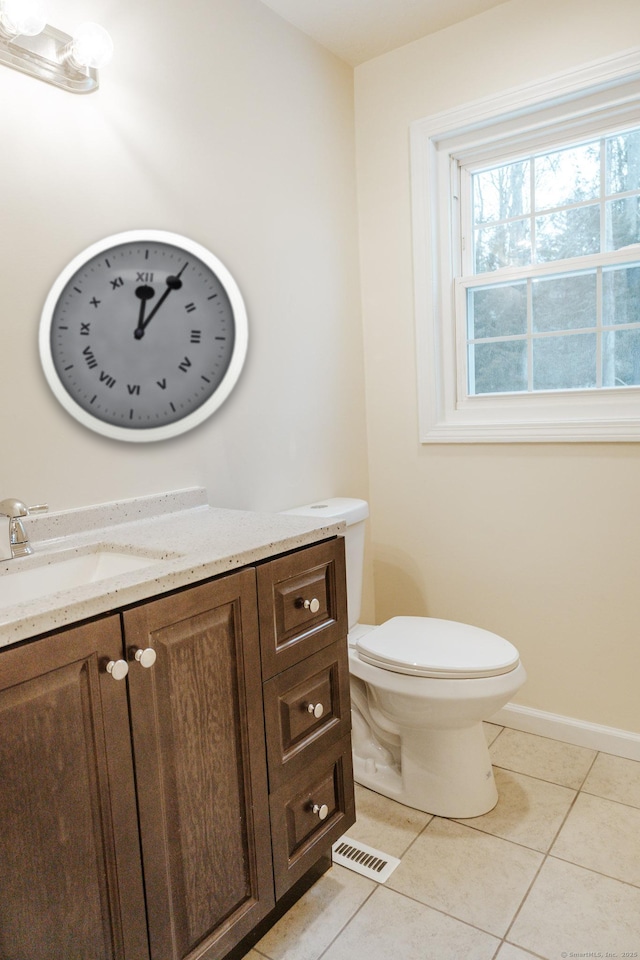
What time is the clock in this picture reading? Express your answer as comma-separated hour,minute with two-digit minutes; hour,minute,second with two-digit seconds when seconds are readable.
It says 12,05
